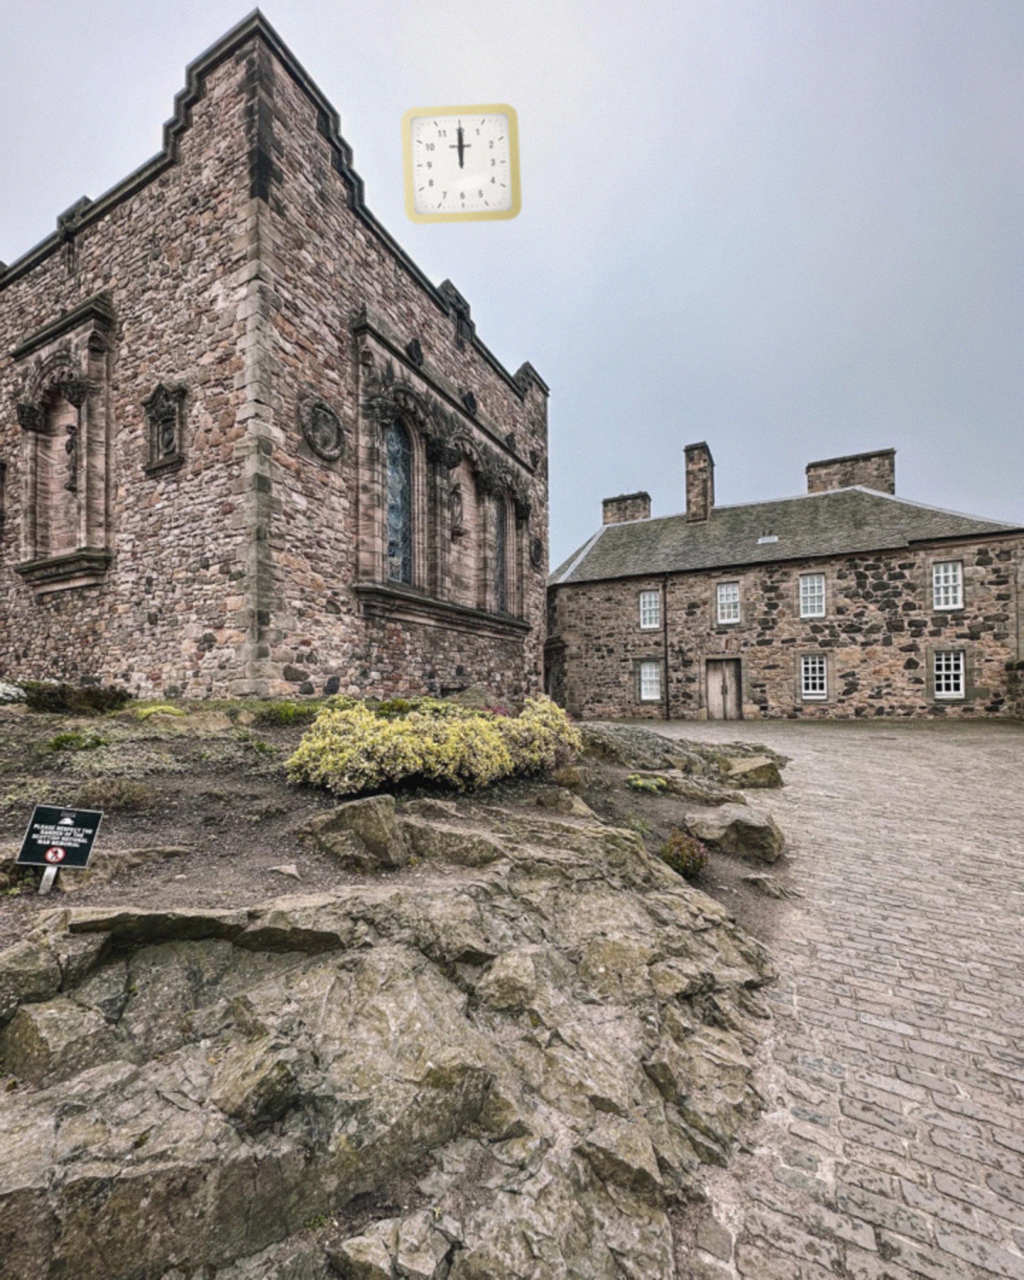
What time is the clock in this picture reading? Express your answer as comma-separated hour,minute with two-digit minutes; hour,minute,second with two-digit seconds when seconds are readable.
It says 12,00
